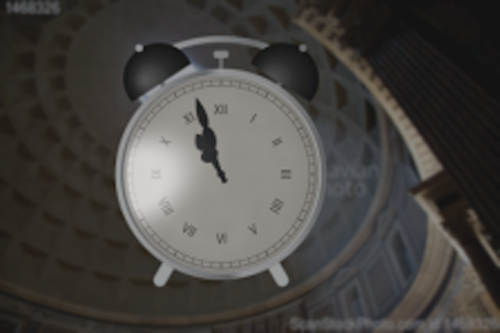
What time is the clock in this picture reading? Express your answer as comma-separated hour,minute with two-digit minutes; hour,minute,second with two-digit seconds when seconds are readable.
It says 10,57
